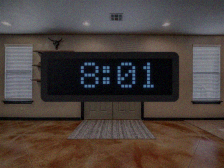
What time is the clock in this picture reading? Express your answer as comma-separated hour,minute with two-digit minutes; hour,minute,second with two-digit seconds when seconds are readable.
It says 8,01
